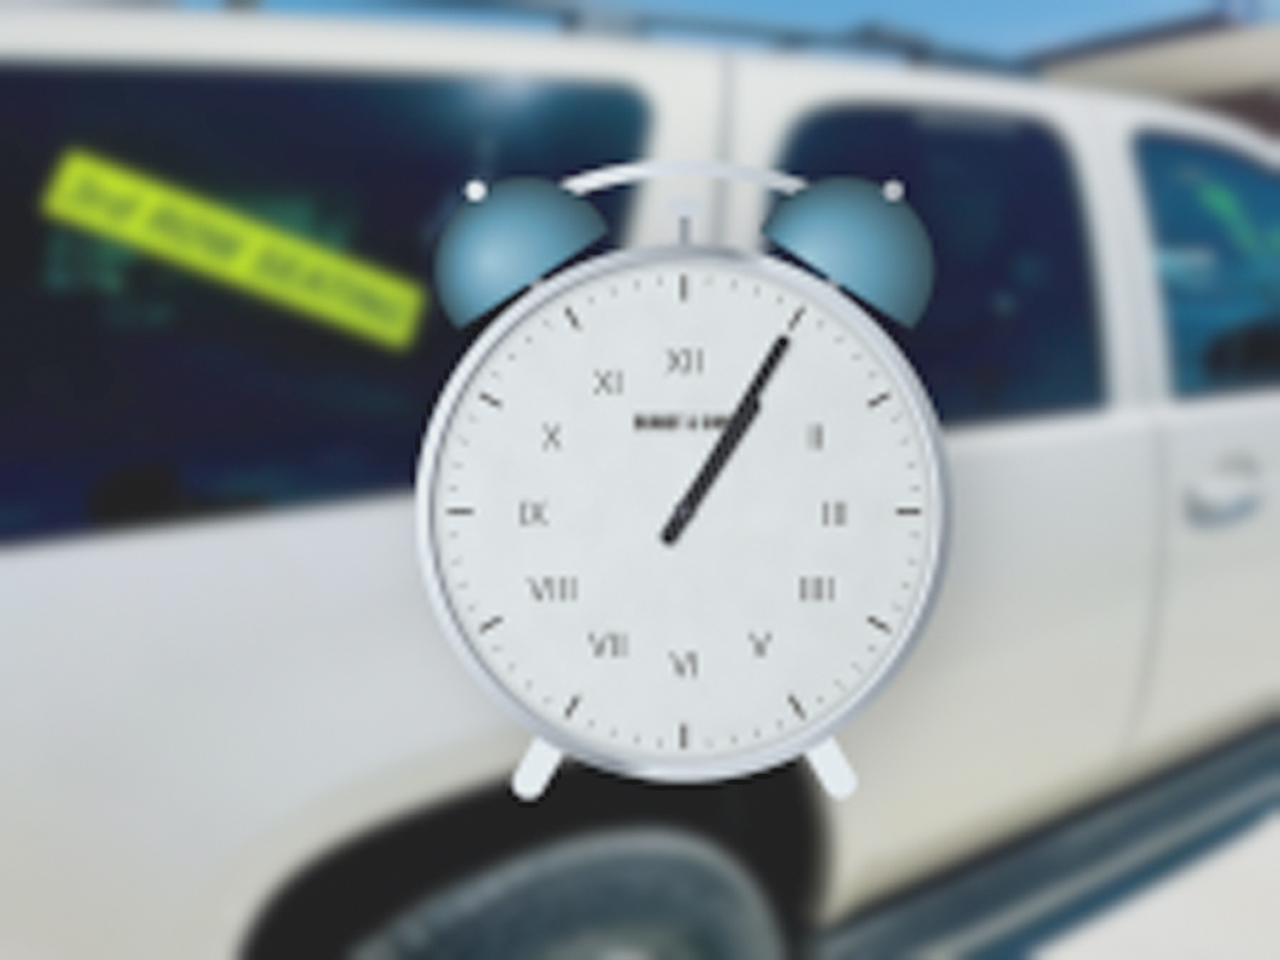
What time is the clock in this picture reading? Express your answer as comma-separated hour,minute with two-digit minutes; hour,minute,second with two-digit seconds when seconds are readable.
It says 1,05
